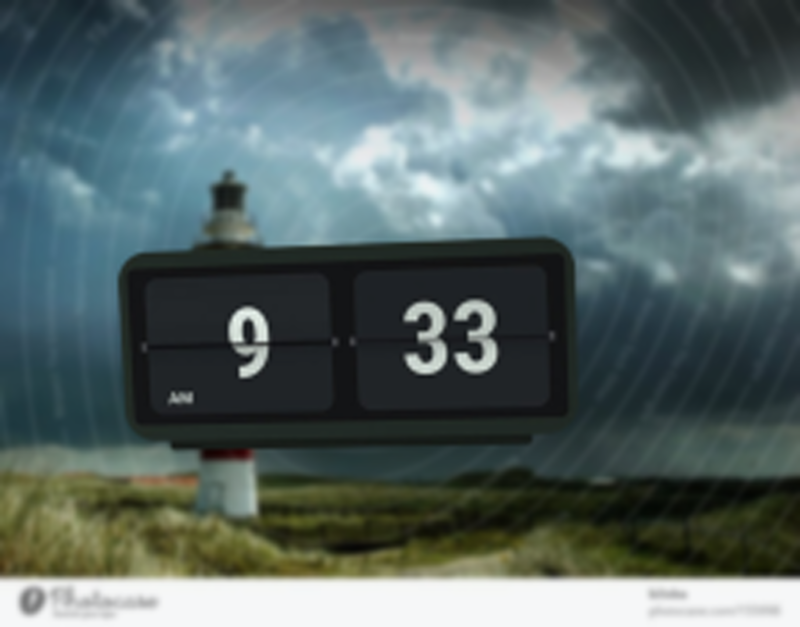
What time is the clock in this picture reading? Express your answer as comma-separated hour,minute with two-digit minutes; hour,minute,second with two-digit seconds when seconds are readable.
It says 9,33
